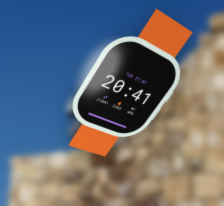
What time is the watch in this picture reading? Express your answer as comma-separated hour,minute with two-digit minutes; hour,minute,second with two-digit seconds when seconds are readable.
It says 20,41
